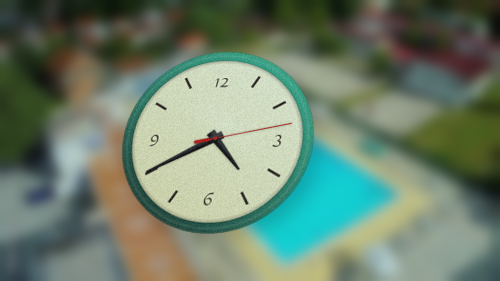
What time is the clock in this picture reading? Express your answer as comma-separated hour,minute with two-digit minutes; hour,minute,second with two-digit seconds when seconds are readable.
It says 4,40,13
